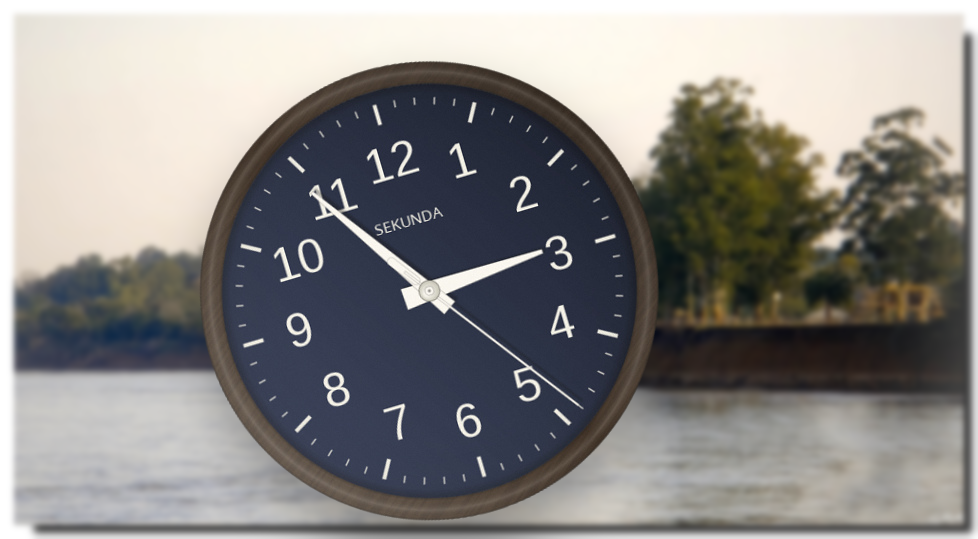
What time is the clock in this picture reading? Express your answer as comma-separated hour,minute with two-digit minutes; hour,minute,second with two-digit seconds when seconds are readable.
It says 2,54,24
